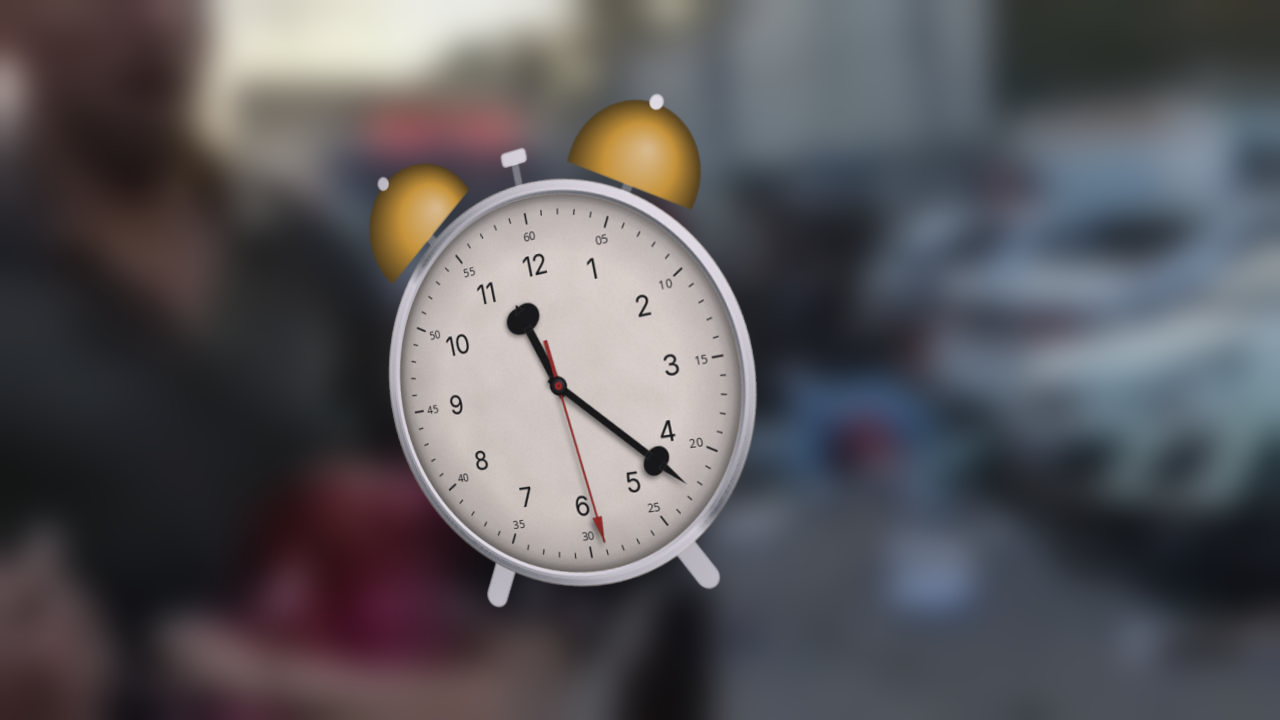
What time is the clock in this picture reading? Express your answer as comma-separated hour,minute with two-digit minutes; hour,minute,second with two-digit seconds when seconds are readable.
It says 11,22,29
